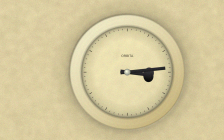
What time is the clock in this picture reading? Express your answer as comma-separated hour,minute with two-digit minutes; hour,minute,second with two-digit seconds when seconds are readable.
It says 3,14
